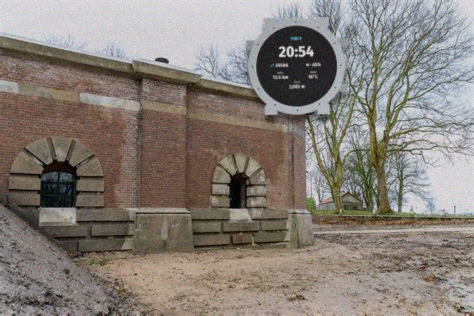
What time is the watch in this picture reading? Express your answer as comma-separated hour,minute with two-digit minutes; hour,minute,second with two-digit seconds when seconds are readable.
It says 20,54
